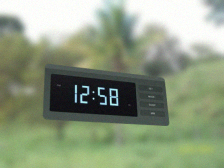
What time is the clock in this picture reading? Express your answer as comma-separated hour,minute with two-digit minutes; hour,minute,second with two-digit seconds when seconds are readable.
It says 12,58
